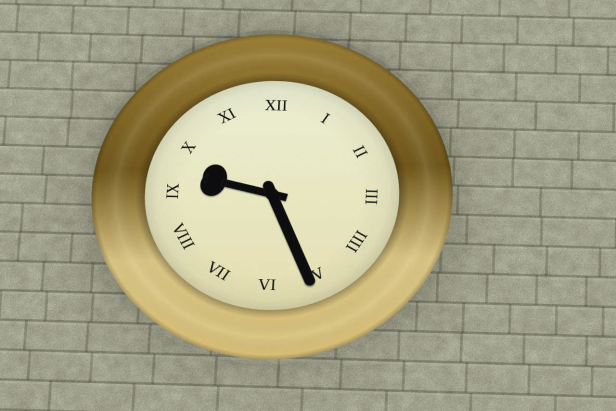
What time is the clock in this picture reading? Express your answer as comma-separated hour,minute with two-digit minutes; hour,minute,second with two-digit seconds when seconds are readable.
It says 9,26
